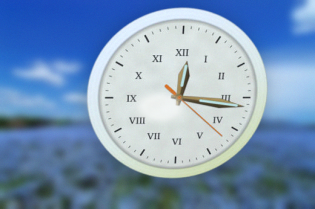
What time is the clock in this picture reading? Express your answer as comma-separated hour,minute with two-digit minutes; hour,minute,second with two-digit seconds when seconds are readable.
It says 12,16,22
